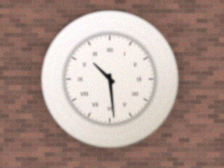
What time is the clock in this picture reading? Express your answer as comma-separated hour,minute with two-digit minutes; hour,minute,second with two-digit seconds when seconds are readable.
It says 10,29
